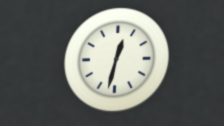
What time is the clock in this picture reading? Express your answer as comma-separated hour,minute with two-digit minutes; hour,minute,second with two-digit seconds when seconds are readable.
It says 12,32
